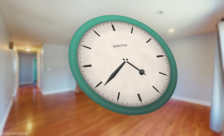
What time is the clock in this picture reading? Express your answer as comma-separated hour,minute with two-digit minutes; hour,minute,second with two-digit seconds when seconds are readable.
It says 4,39
